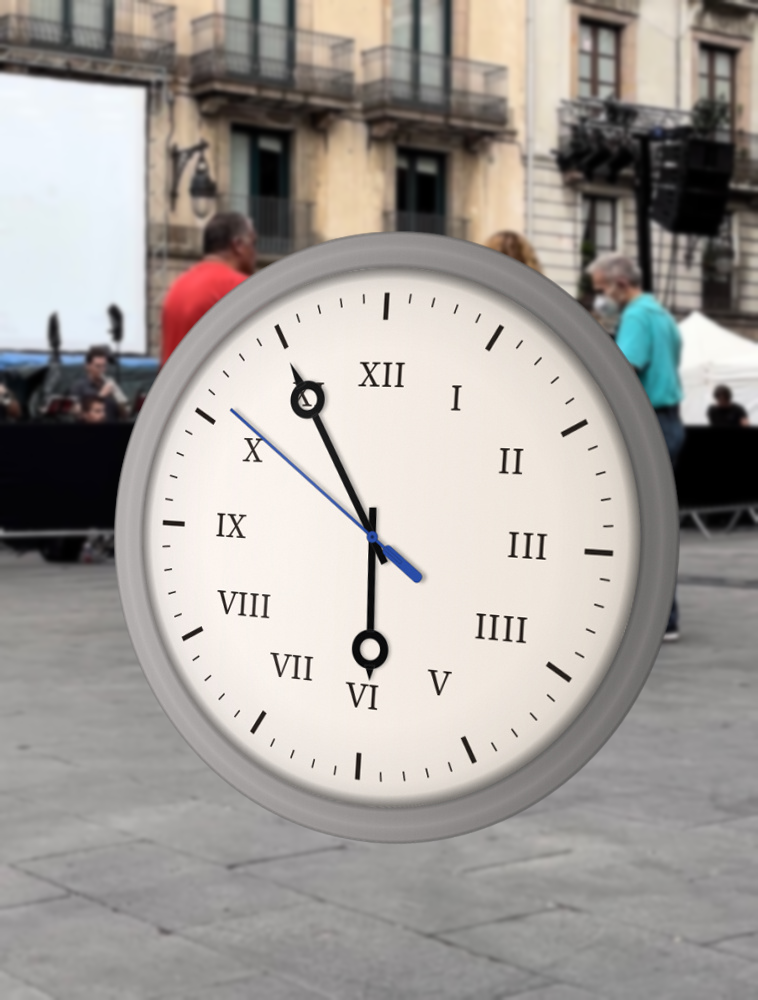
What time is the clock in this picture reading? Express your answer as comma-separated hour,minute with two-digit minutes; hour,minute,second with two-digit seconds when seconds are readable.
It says 5,54,51
